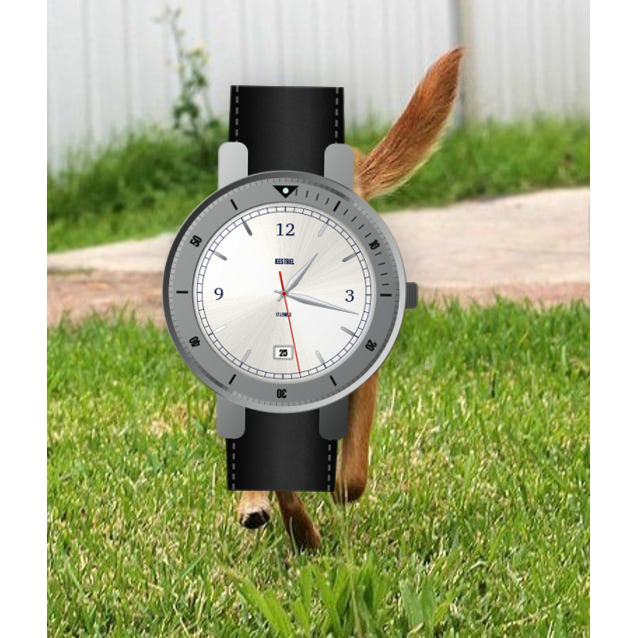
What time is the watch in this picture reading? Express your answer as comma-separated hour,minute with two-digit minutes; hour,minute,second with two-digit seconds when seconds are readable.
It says 1,17,28
